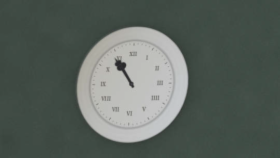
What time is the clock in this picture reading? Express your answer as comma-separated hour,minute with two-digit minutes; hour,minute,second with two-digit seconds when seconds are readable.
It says 10,54
